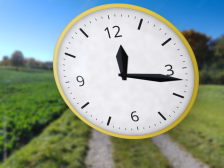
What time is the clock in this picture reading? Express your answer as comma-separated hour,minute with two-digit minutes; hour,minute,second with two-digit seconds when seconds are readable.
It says 12,17
